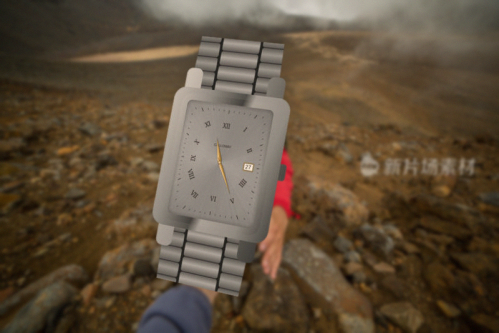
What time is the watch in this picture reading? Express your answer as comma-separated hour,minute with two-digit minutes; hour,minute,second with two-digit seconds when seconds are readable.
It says 11,25
